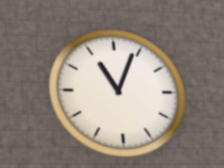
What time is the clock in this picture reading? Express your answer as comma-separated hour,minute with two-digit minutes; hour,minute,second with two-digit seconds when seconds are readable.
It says 11,04
